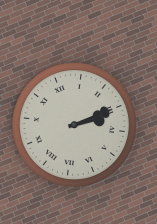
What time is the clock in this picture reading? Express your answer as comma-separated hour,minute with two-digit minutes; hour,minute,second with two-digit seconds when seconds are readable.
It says 3,15
